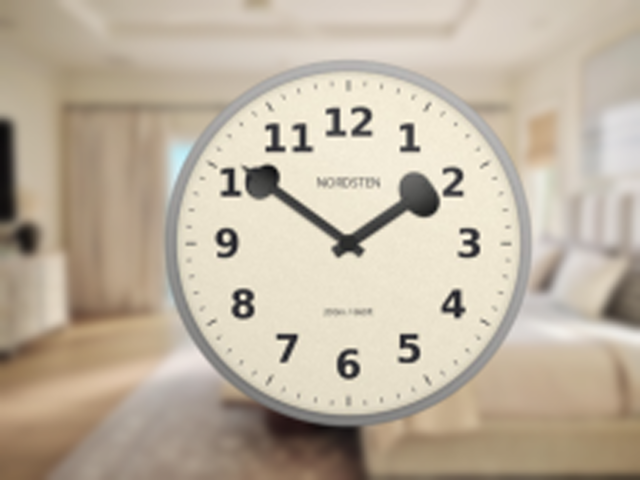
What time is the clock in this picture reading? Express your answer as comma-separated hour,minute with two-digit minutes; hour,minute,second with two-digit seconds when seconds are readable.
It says 1,51
